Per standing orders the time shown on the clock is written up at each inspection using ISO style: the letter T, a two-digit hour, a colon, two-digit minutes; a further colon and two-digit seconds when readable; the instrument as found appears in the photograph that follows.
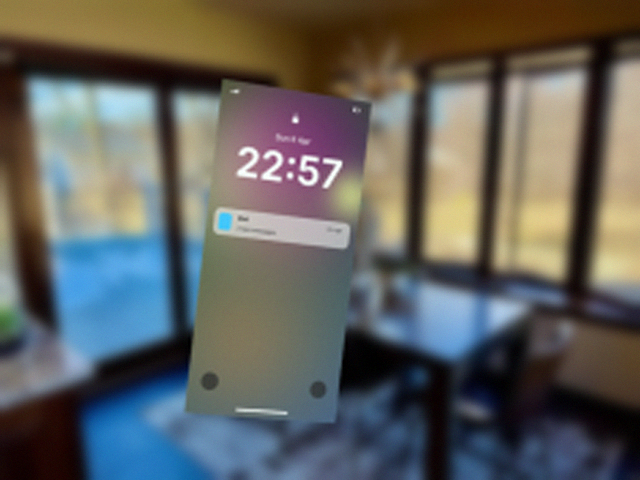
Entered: T22:57
